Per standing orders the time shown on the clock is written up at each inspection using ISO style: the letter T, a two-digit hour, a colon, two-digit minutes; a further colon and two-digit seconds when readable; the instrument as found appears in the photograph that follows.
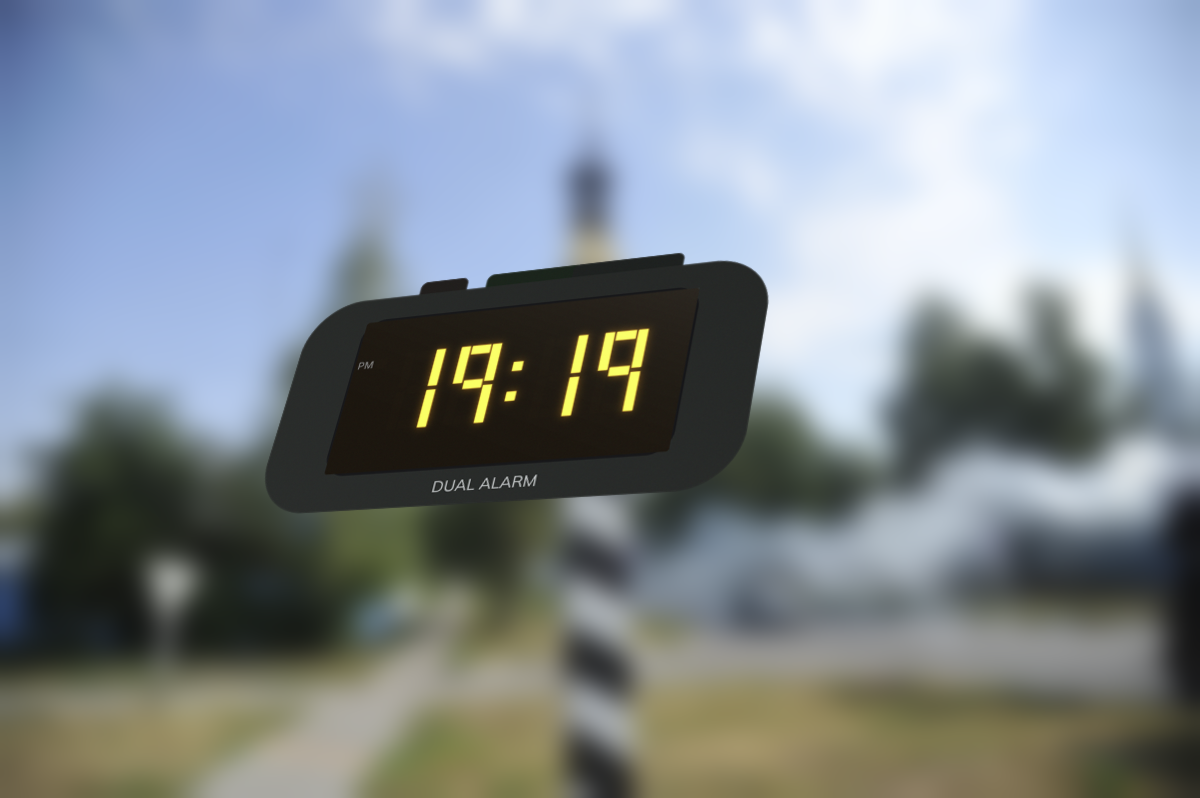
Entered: T19:19
